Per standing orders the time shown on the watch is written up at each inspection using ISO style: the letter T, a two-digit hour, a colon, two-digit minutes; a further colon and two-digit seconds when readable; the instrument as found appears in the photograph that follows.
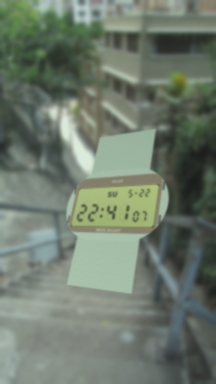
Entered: T22:41
